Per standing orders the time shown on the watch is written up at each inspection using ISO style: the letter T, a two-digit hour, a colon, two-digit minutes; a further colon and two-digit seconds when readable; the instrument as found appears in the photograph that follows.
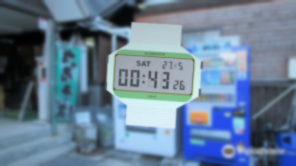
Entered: T00:43
